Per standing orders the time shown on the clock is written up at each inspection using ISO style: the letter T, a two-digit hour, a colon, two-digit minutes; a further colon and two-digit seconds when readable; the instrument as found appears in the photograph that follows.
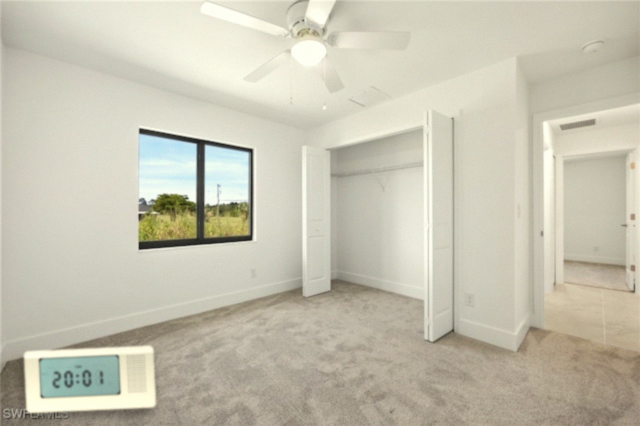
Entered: T20:01
